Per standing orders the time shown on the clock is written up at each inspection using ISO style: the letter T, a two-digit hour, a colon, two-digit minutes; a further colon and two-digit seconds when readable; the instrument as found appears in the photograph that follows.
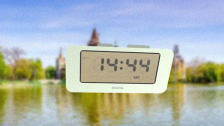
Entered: T14:44
